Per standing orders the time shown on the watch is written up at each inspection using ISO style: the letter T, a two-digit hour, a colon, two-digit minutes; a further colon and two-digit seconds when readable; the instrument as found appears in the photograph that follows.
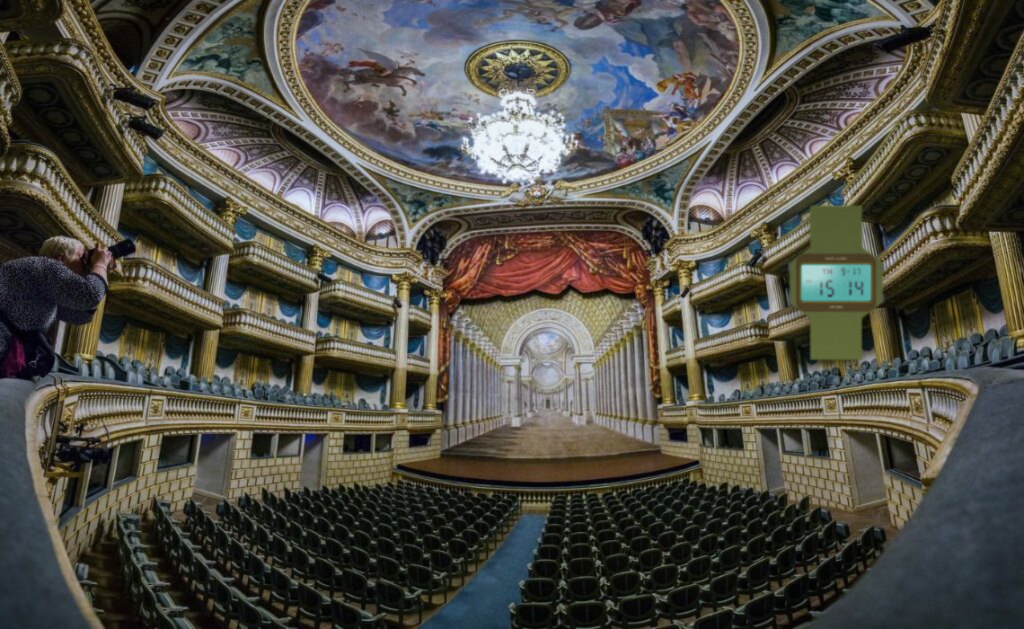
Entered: T15:14
